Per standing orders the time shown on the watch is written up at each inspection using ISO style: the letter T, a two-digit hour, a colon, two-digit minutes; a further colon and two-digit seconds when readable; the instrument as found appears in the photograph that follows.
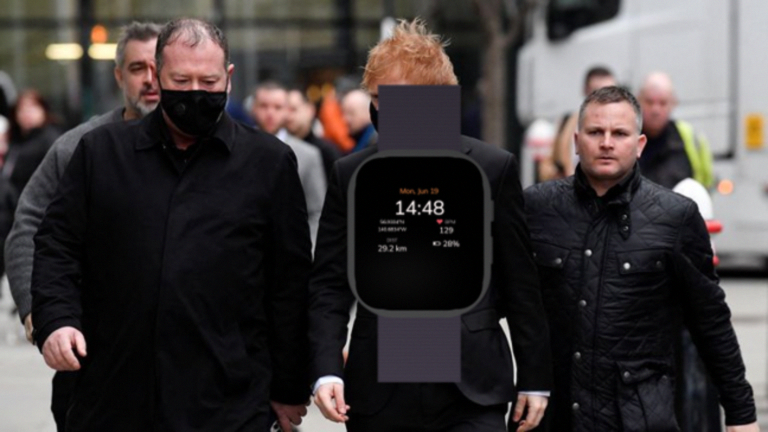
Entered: T14:48
